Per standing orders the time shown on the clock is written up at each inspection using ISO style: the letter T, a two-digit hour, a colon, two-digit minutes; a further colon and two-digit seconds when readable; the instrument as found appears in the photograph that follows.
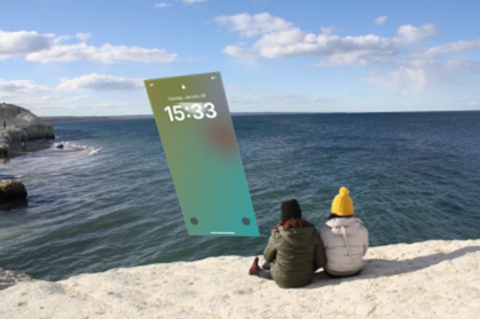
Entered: T15:33
